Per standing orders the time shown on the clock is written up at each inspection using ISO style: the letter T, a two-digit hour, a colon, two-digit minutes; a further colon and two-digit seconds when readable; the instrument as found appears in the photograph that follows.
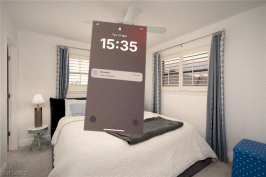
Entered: T15:35
